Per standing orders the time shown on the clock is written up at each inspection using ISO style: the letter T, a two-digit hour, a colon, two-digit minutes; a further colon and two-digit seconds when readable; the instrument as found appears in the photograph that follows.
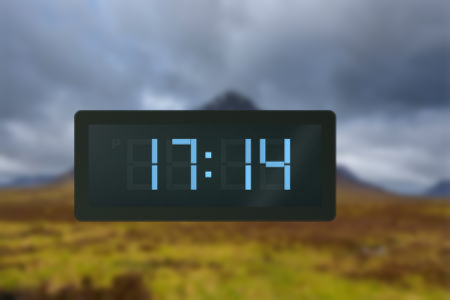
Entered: T17:14
